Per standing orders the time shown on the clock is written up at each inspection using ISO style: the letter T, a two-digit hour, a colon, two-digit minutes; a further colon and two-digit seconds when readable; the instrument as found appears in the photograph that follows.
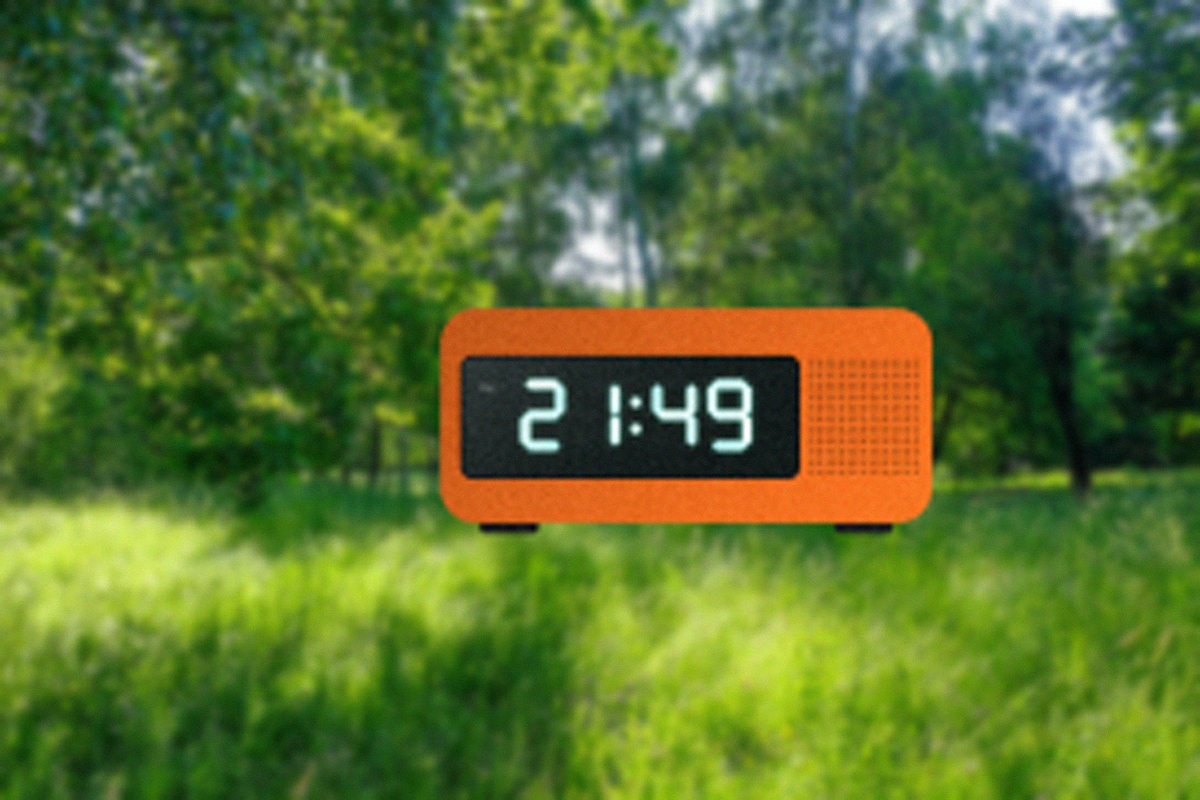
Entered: T21:49
